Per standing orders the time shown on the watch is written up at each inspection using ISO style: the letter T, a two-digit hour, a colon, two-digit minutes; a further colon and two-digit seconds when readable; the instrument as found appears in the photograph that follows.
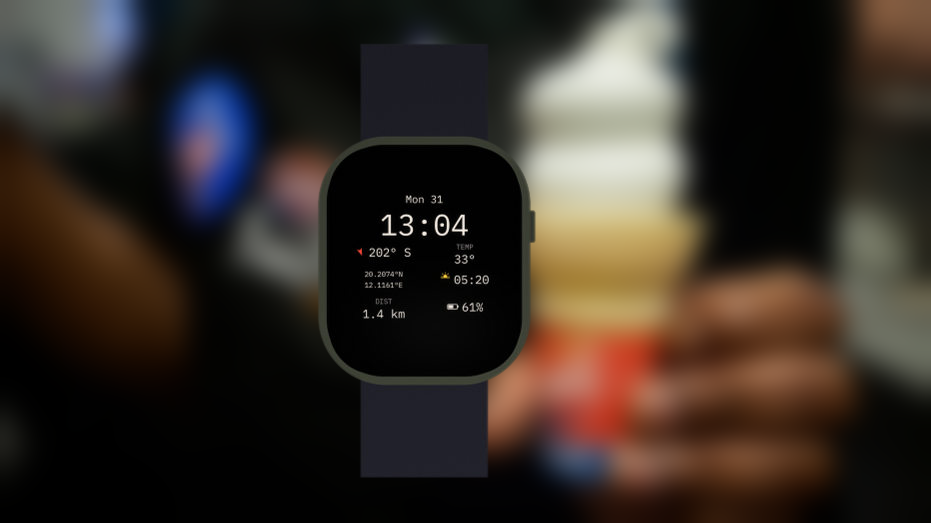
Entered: T13:04
